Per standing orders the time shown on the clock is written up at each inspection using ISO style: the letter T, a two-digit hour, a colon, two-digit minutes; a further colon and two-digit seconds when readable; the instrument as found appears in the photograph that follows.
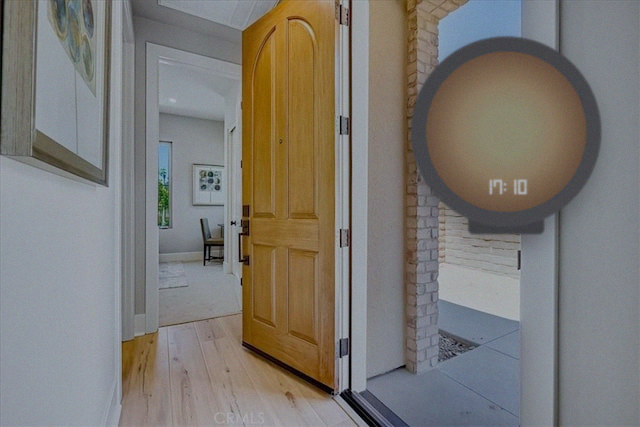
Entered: T17:10
